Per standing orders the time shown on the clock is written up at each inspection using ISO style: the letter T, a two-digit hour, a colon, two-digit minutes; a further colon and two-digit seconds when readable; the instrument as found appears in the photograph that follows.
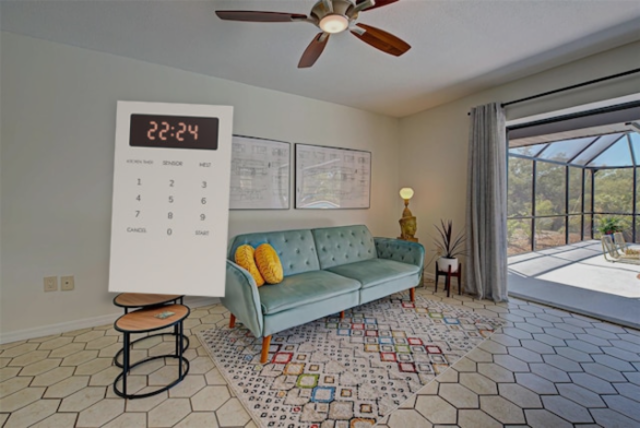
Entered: T22:24
